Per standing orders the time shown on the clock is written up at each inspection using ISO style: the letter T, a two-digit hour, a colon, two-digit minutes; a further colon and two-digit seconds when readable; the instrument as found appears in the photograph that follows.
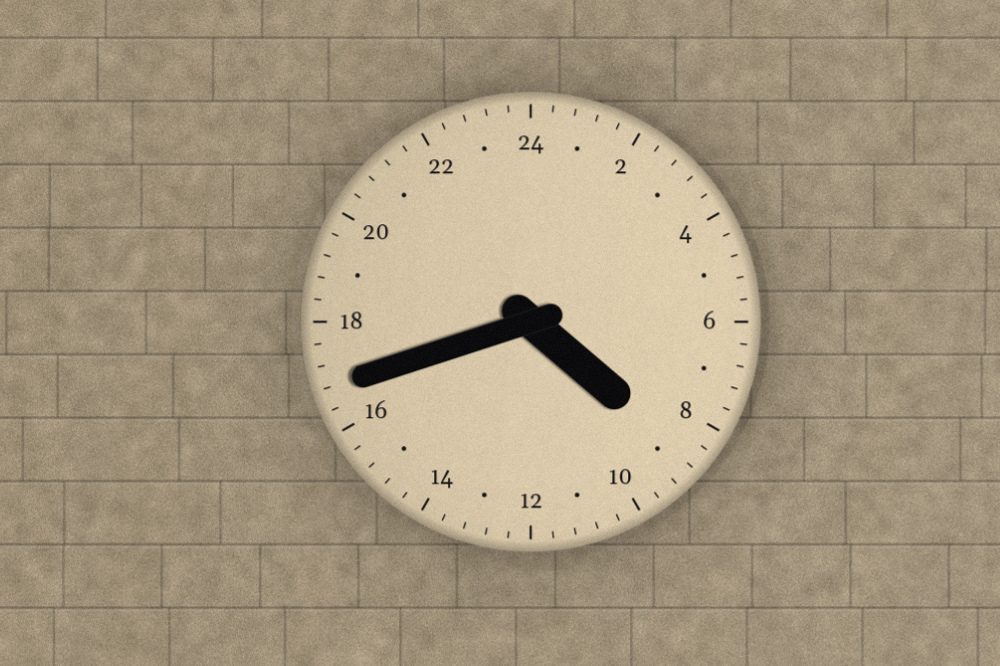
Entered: T08:42
